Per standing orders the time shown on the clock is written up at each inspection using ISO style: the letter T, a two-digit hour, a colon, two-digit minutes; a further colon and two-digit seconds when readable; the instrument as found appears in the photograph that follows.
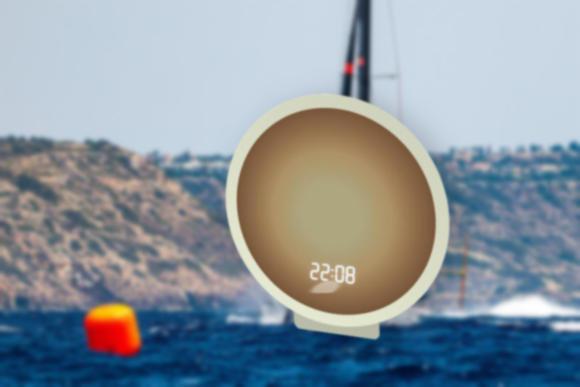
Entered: T22:08
